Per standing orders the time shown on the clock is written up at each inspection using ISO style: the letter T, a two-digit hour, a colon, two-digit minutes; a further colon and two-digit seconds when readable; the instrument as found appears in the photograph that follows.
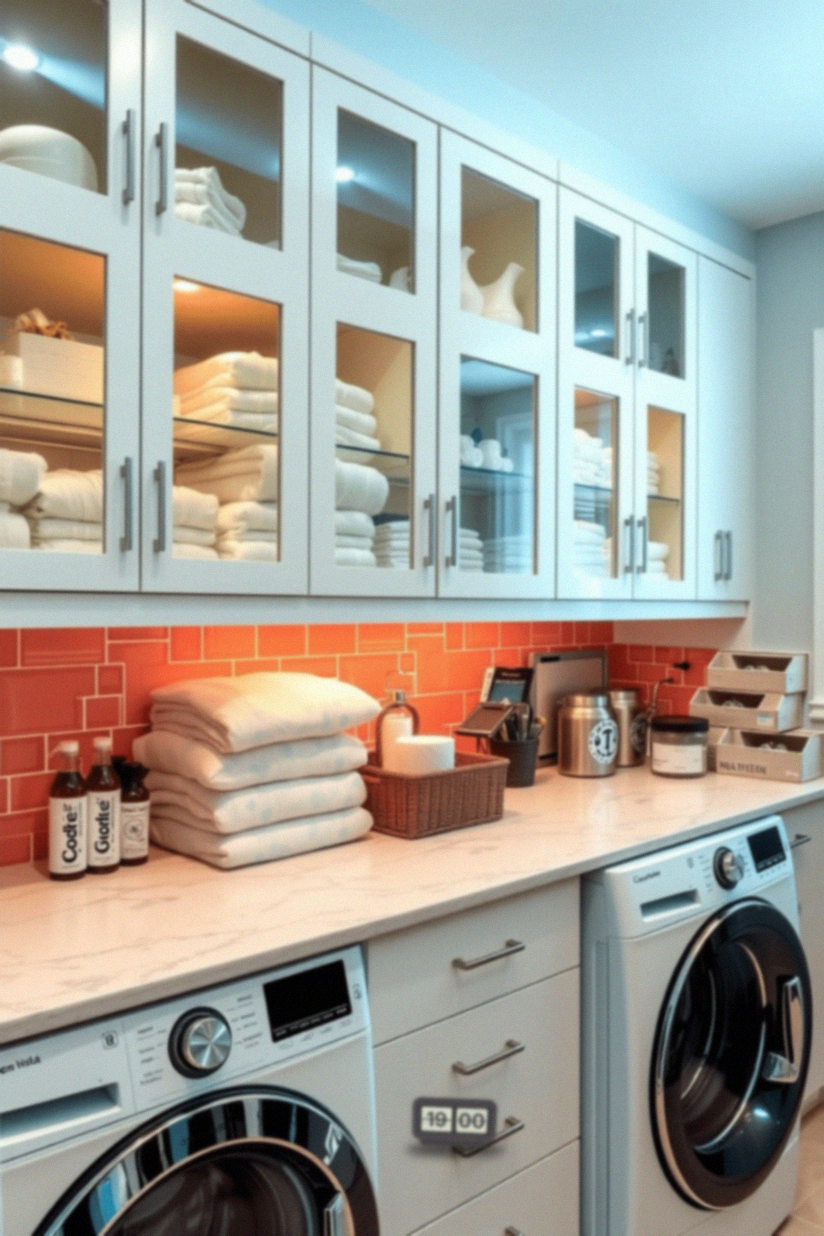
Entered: T19:00
